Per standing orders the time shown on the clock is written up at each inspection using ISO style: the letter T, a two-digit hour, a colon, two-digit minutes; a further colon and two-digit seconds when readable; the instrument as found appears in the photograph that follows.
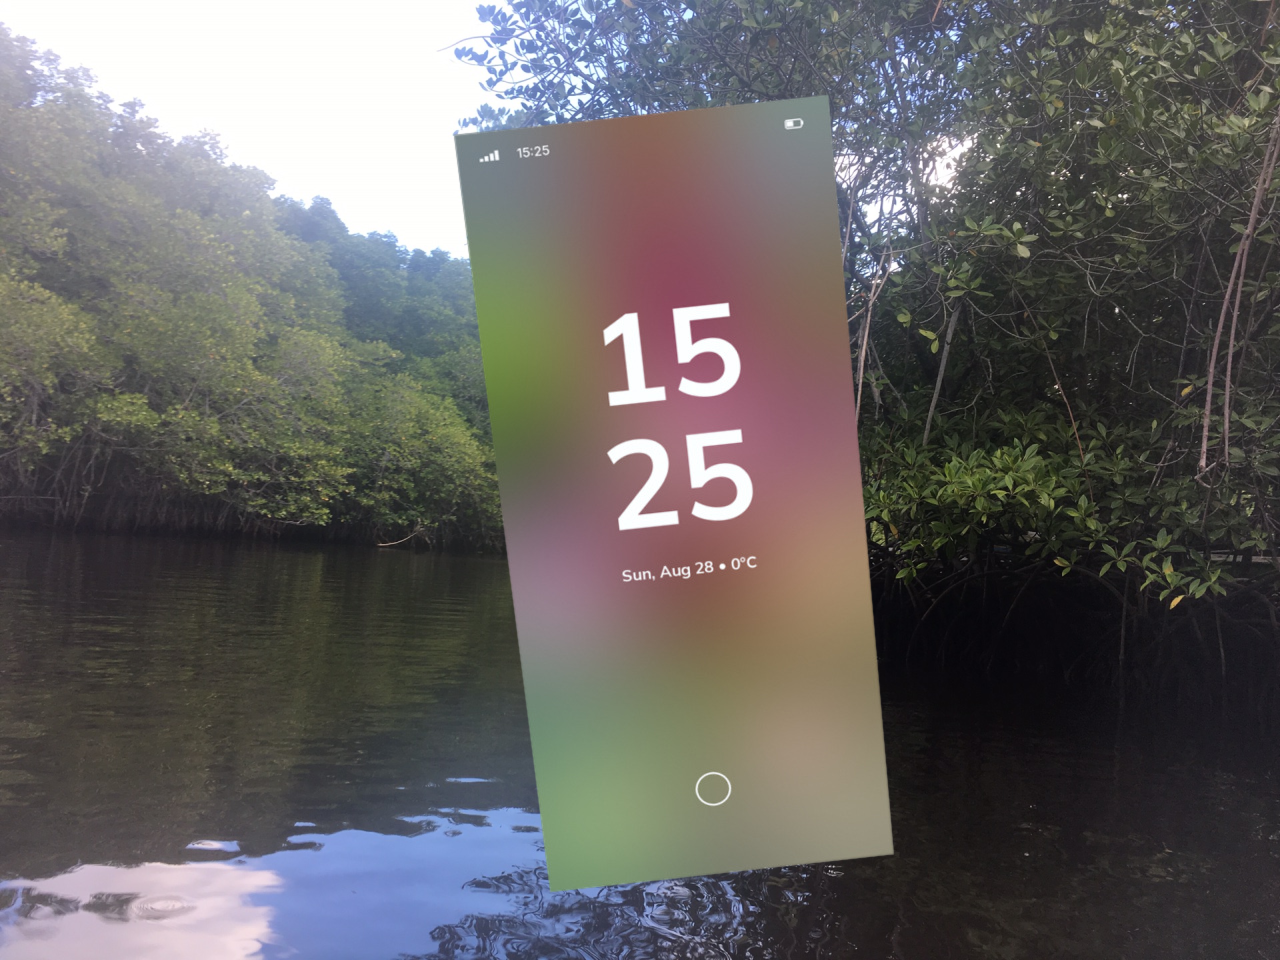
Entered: T15:25
